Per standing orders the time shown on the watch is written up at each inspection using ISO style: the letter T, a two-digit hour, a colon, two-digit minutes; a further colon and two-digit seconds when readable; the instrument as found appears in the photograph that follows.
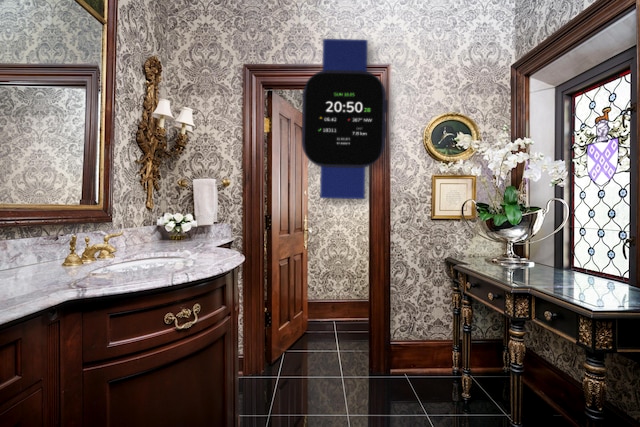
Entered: T20:50
